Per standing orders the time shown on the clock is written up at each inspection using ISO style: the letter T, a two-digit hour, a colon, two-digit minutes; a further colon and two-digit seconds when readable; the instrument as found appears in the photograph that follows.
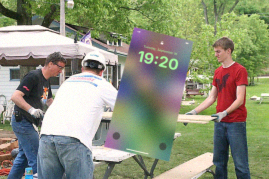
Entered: T19:20
